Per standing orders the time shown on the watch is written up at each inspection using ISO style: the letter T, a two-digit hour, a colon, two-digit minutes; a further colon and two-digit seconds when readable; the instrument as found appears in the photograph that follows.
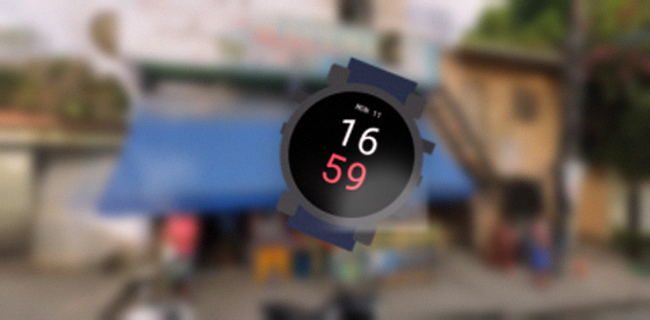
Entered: T16:59
